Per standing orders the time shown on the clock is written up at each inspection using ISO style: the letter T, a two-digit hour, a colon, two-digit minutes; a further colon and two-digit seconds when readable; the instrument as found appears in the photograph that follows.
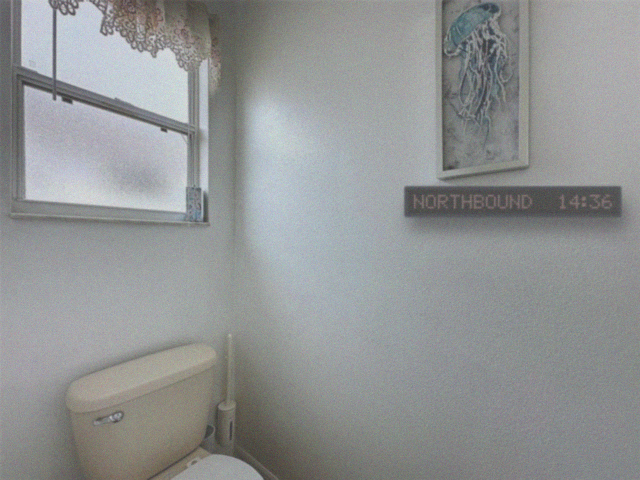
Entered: T14:36
